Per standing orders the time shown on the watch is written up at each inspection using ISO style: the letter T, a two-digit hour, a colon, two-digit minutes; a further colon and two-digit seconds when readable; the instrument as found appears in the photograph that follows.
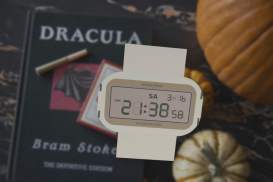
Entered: T21:38:58
